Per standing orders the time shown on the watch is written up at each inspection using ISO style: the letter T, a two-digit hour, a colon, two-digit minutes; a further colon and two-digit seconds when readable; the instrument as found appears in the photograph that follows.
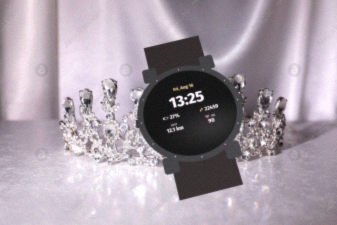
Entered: T13:25
